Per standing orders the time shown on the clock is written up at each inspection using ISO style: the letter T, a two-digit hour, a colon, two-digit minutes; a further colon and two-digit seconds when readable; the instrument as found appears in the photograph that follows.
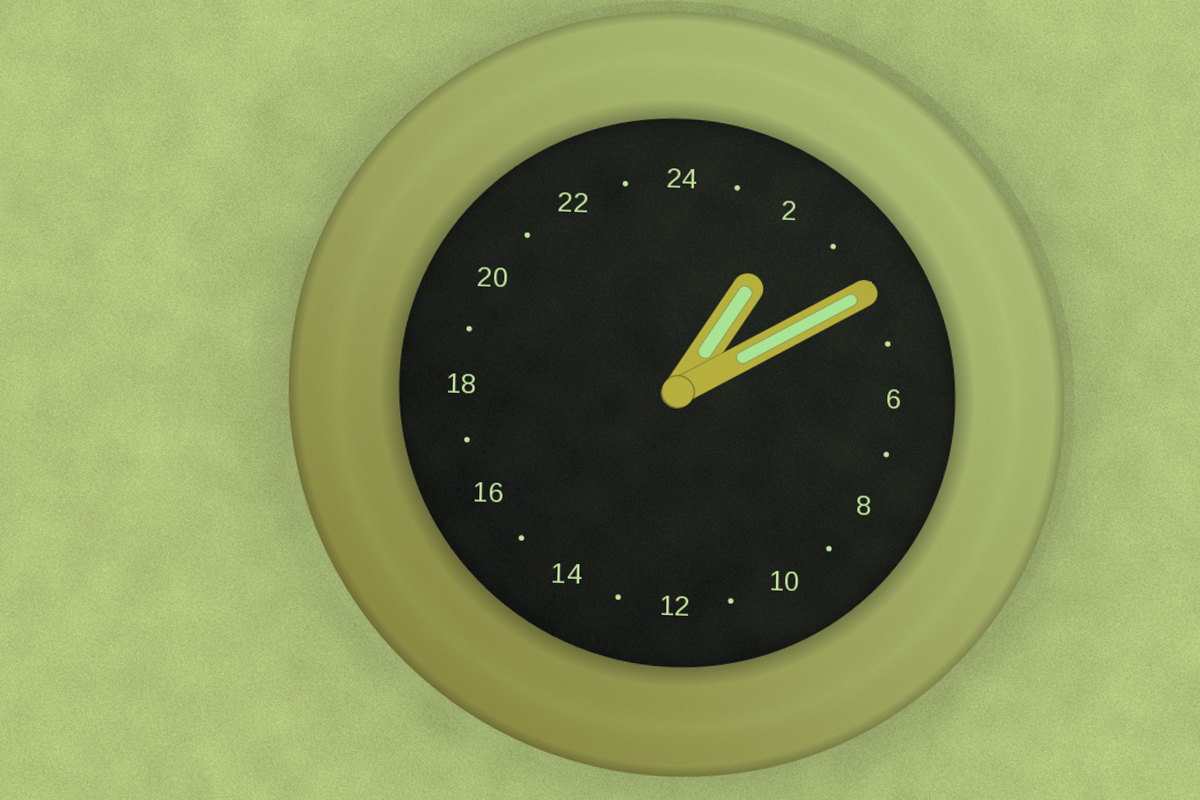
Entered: T02:10
